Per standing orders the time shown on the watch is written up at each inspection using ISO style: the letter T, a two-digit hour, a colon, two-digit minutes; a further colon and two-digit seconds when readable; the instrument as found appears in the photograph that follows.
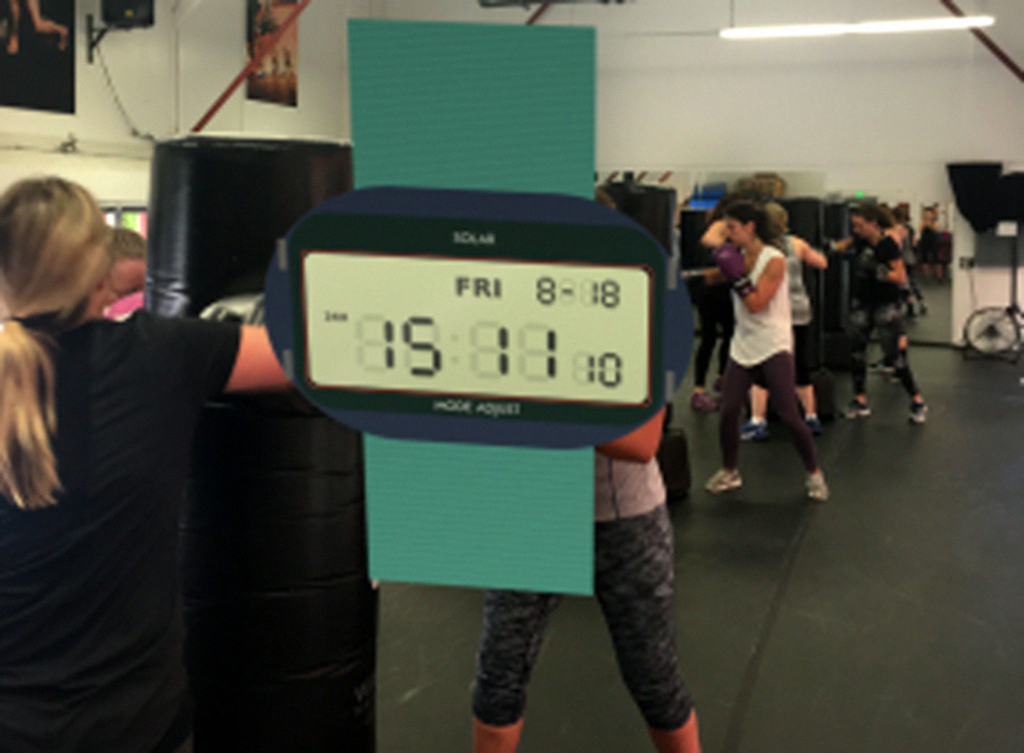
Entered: T15:11:10
